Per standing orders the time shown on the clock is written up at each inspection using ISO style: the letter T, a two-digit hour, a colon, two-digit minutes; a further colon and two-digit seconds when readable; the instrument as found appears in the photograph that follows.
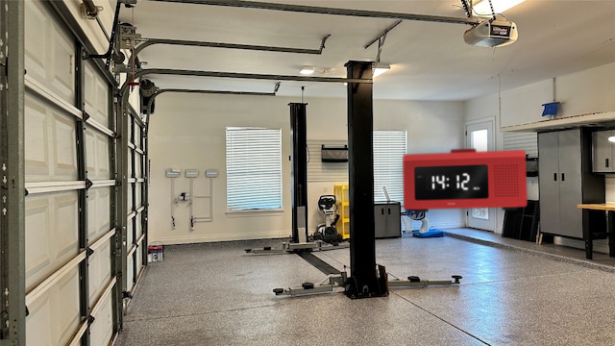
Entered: T14:12
